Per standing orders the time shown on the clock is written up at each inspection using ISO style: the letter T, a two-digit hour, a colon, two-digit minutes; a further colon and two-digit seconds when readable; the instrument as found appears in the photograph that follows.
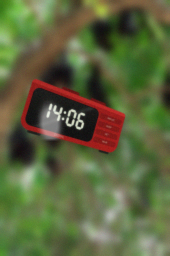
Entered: T14:06
